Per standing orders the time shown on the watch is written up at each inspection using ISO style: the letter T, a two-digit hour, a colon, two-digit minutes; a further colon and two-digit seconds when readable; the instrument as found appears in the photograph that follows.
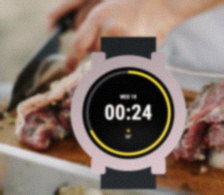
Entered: T00:24
